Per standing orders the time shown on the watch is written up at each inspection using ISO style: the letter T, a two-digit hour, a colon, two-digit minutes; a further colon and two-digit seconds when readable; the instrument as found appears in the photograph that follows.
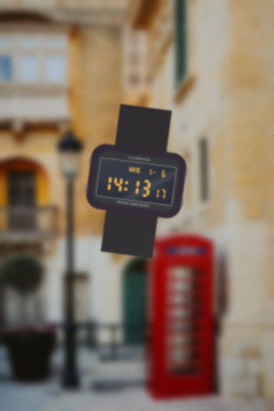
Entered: T14:13:17
